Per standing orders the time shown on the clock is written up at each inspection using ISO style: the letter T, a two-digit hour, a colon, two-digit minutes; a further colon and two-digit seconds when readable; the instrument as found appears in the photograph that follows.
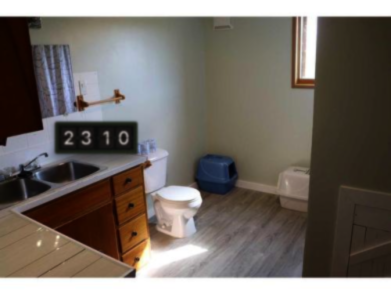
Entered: T23:10
